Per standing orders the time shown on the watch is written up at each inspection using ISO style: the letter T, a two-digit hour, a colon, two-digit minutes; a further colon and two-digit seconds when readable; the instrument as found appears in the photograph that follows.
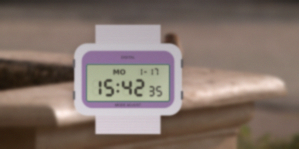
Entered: T15:42:35
